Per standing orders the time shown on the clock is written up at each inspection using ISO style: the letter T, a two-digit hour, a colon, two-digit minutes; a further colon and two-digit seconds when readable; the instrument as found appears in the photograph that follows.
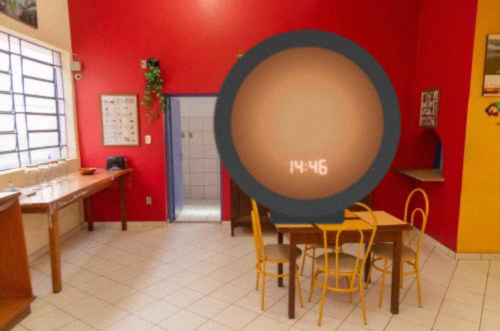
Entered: T14:46
